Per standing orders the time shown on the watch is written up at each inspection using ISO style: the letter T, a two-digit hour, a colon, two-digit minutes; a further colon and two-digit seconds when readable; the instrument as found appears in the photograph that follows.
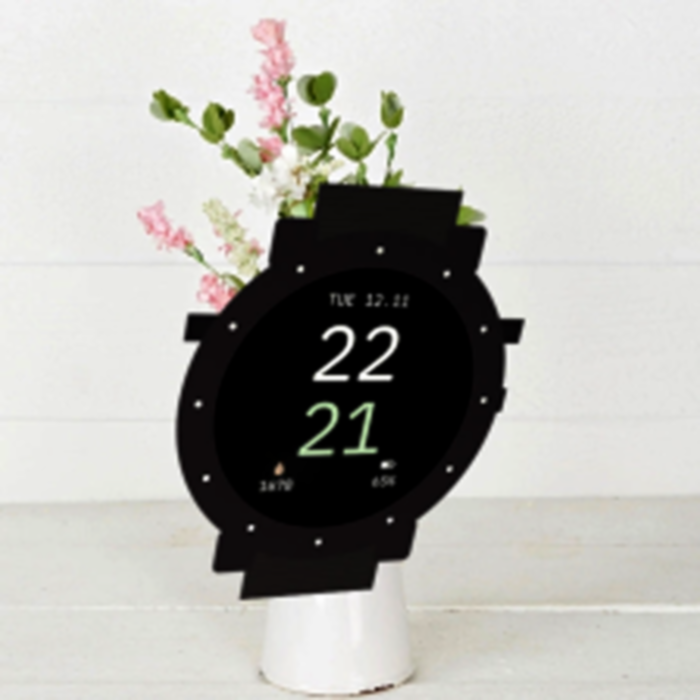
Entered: T22:21
